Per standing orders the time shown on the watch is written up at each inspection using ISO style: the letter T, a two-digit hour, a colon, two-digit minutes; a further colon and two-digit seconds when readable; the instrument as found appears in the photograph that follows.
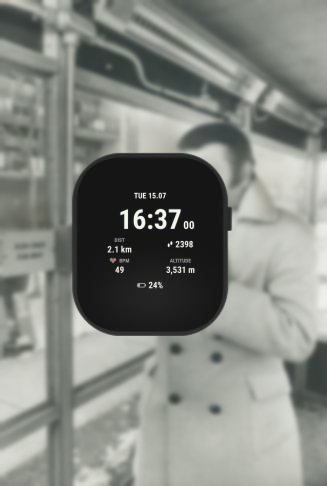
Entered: T16:37:00
